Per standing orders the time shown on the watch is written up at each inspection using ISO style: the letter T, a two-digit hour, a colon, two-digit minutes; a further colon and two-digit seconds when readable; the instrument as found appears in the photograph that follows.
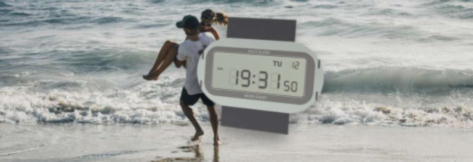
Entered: T19:31:50
